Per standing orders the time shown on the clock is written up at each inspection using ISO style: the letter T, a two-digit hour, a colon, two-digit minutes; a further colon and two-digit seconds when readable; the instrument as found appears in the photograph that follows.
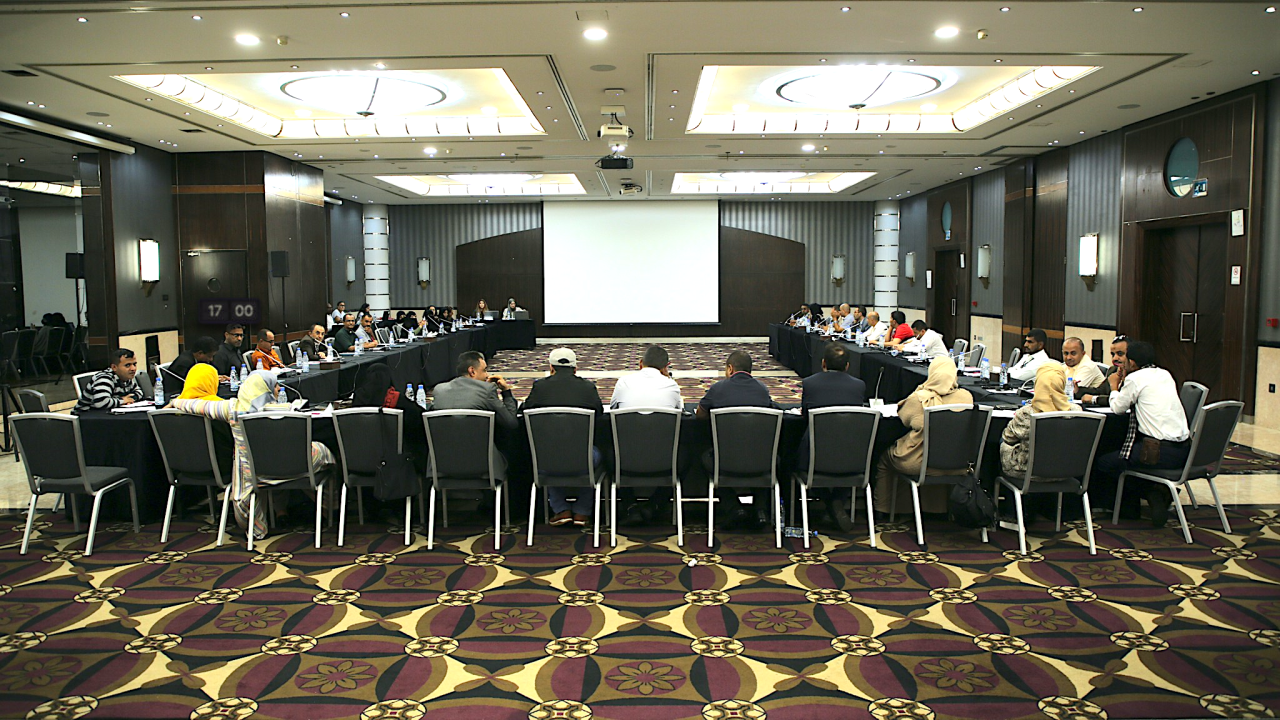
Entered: T17:00
